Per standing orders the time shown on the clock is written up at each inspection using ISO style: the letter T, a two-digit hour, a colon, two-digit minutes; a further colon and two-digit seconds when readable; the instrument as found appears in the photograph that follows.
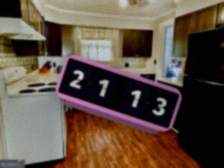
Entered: T21:13
